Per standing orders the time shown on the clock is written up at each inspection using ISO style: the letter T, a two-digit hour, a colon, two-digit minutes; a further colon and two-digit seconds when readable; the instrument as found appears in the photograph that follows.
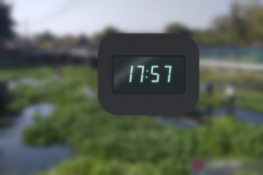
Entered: T17:57
